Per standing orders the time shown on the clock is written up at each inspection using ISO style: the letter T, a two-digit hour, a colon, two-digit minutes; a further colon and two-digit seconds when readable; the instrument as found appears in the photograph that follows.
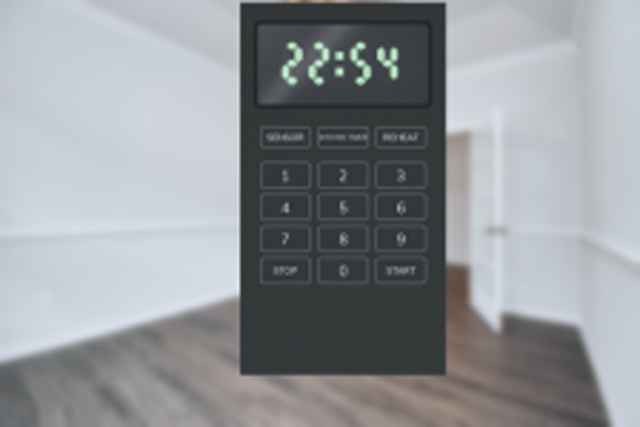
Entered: T22:54
